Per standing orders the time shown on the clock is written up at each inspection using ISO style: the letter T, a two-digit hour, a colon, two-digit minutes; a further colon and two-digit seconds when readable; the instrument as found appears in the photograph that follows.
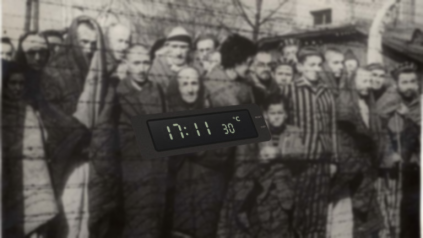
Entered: T17:11
